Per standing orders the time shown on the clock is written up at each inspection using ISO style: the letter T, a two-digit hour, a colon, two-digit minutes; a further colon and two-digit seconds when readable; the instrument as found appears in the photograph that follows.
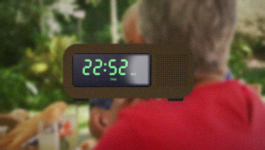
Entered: T22:52
